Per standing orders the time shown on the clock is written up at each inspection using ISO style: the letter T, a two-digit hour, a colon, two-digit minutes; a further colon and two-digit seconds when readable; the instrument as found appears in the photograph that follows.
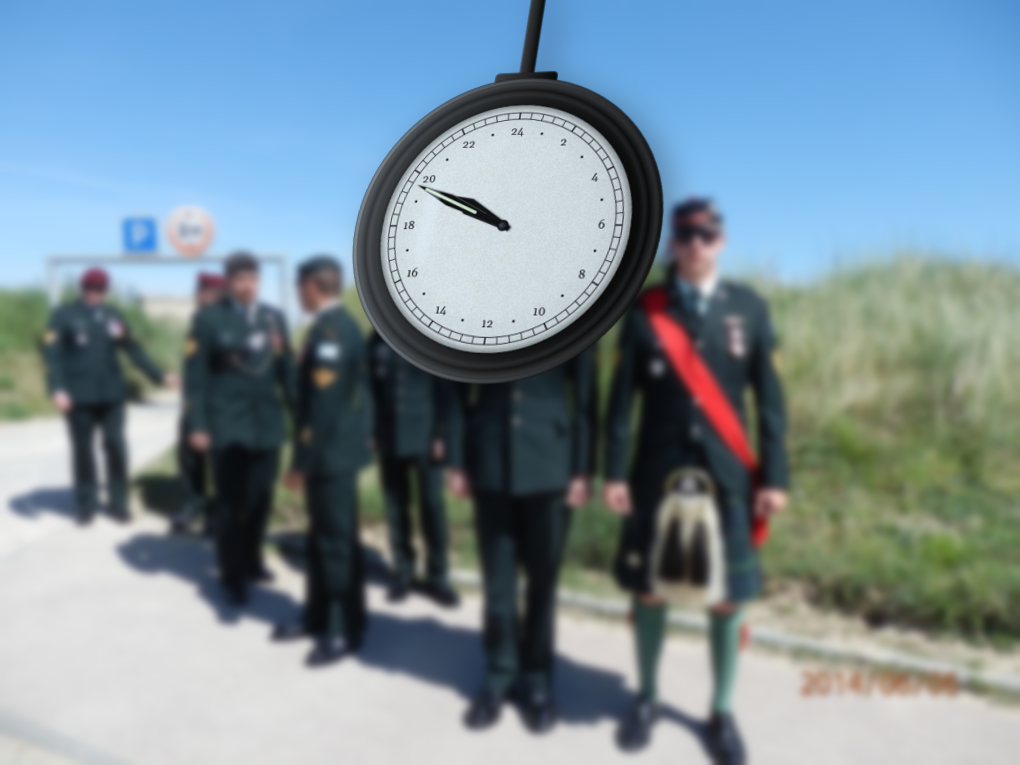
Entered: T19:49
